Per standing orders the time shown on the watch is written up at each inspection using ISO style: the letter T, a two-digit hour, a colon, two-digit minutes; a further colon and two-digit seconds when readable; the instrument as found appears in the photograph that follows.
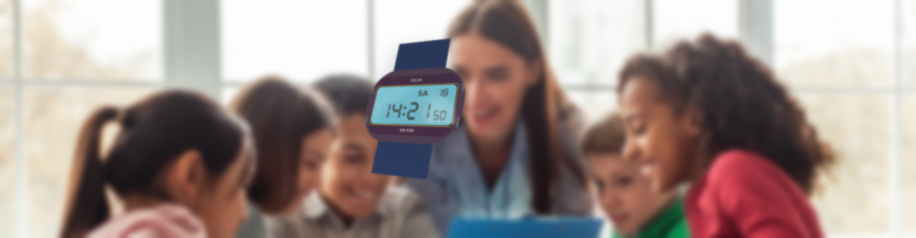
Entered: T14:21
